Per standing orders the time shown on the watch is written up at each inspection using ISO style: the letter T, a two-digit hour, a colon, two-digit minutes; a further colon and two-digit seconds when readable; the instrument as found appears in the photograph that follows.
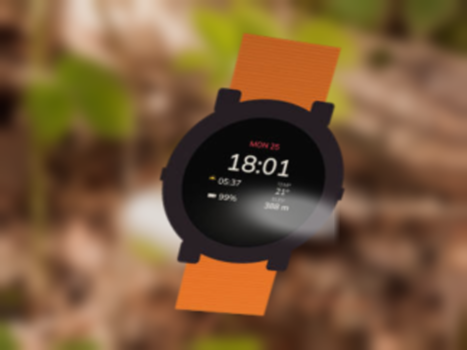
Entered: T18:01
